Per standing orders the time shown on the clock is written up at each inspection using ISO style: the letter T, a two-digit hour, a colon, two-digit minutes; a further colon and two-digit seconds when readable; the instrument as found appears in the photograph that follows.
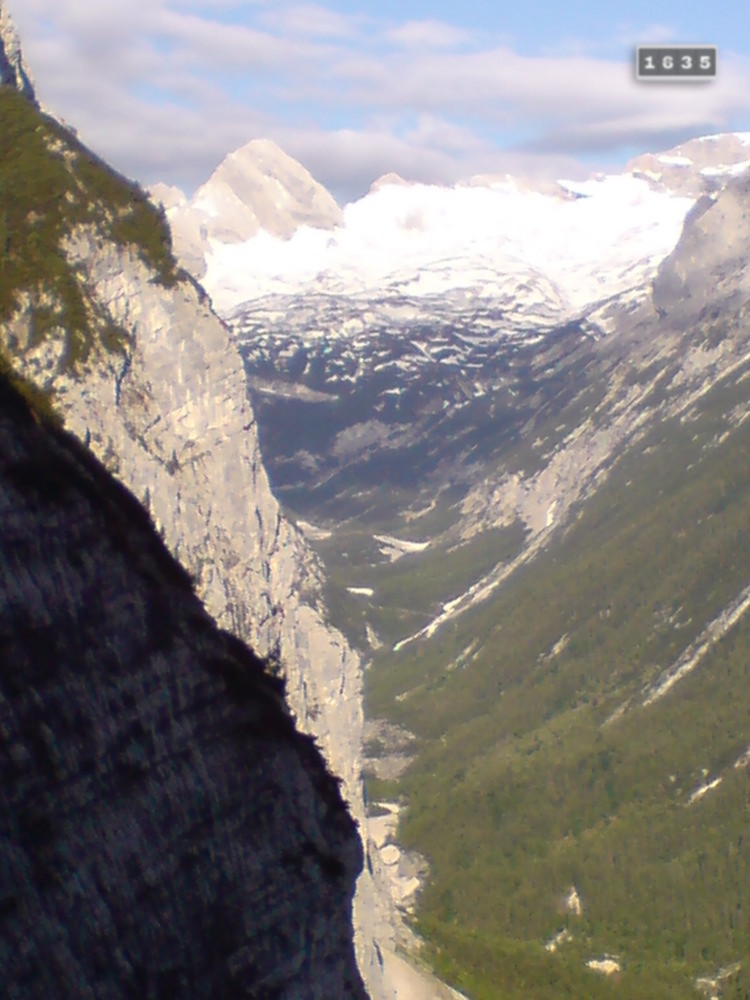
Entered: T16:35
